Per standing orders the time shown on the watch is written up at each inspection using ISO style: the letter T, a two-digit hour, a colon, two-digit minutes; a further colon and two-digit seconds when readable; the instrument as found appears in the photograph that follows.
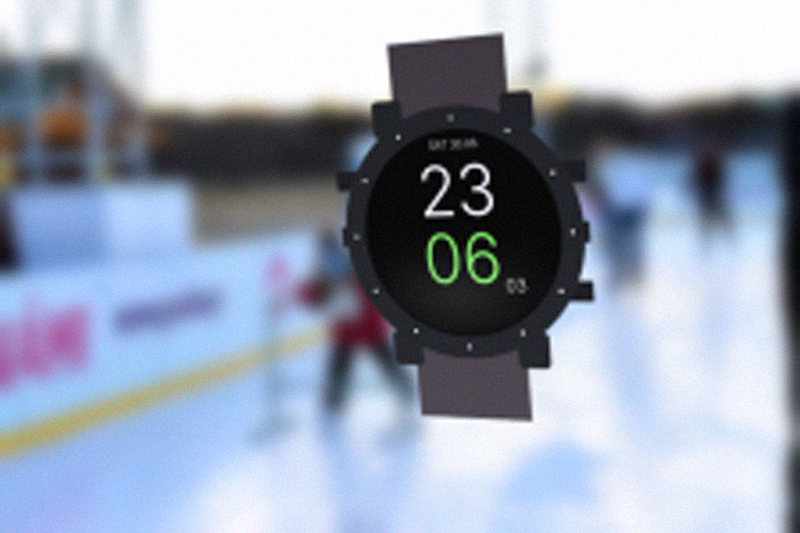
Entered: T23:06
